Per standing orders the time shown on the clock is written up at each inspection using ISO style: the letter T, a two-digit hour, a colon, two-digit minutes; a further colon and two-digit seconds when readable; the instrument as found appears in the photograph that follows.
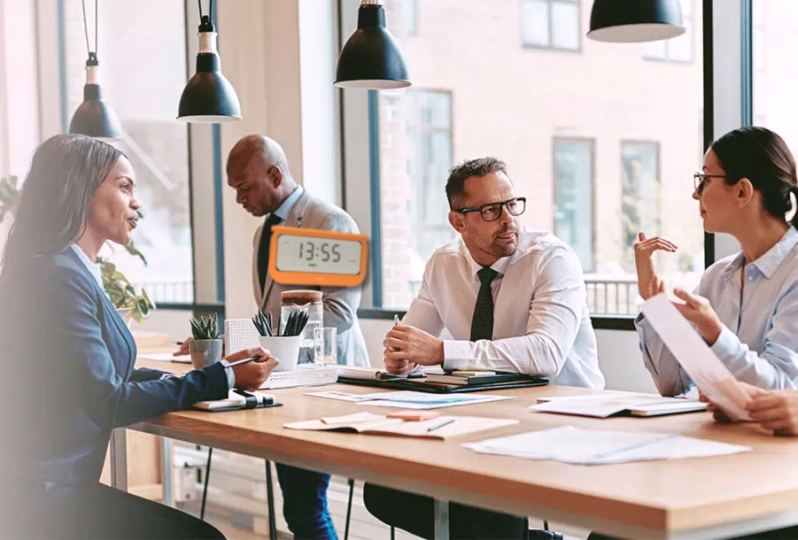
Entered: T13:55
